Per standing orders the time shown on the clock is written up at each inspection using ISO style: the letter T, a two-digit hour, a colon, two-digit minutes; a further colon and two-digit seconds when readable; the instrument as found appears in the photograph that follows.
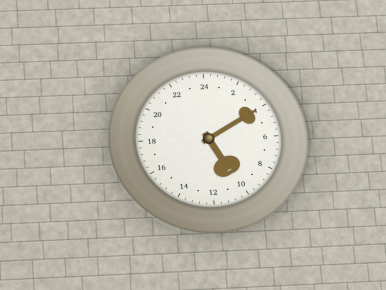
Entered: T10:10
